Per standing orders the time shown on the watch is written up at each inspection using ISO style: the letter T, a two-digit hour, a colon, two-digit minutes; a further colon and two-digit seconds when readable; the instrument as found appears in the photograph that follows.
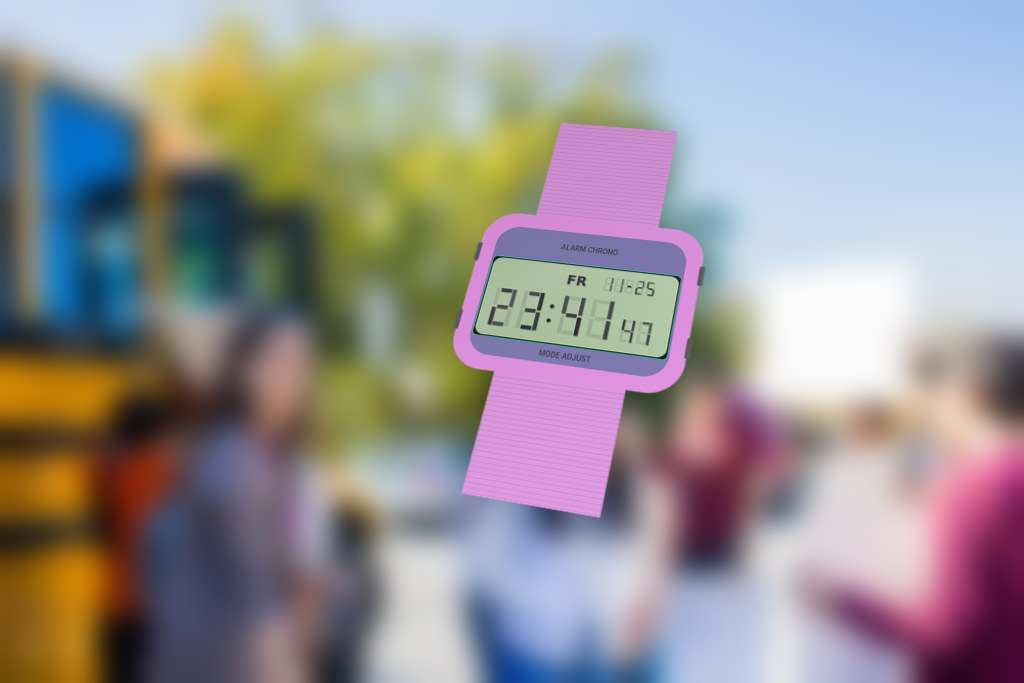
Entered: T23:41:47
